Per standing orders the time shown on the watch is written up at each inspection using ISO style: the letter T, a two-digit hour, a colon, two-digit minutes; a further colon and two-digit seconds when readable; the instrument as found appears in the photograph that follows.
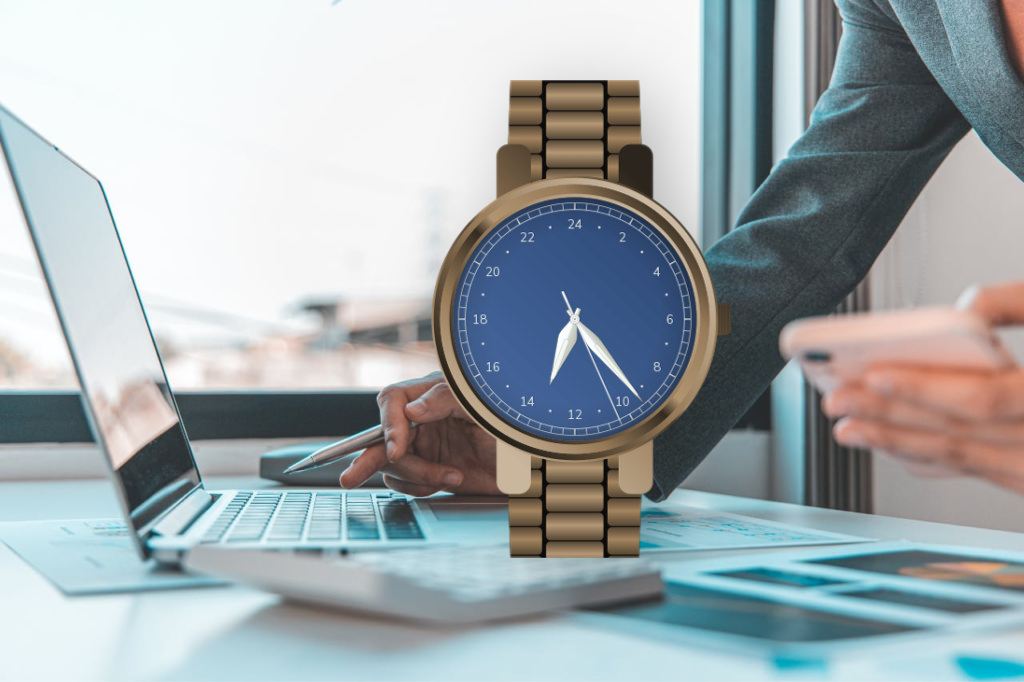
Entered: T13:23:26
